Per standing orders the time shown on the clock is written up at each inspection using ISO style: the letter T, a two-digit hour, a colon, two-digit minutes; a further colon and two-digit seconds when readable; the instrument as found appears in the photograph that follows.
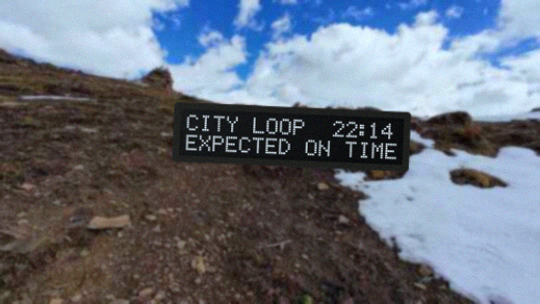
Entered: T22:14
